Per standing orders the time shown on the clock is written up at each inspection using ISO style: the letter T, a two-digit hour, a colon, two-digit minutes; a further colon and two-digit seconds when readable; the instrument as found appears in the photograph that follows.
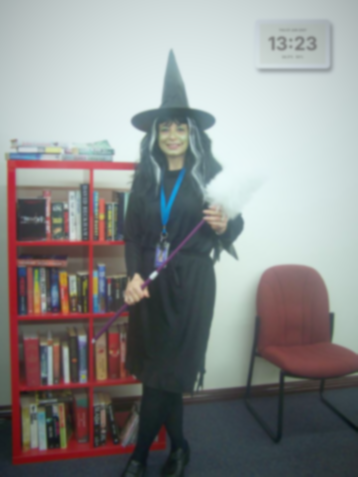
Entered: T13:23
